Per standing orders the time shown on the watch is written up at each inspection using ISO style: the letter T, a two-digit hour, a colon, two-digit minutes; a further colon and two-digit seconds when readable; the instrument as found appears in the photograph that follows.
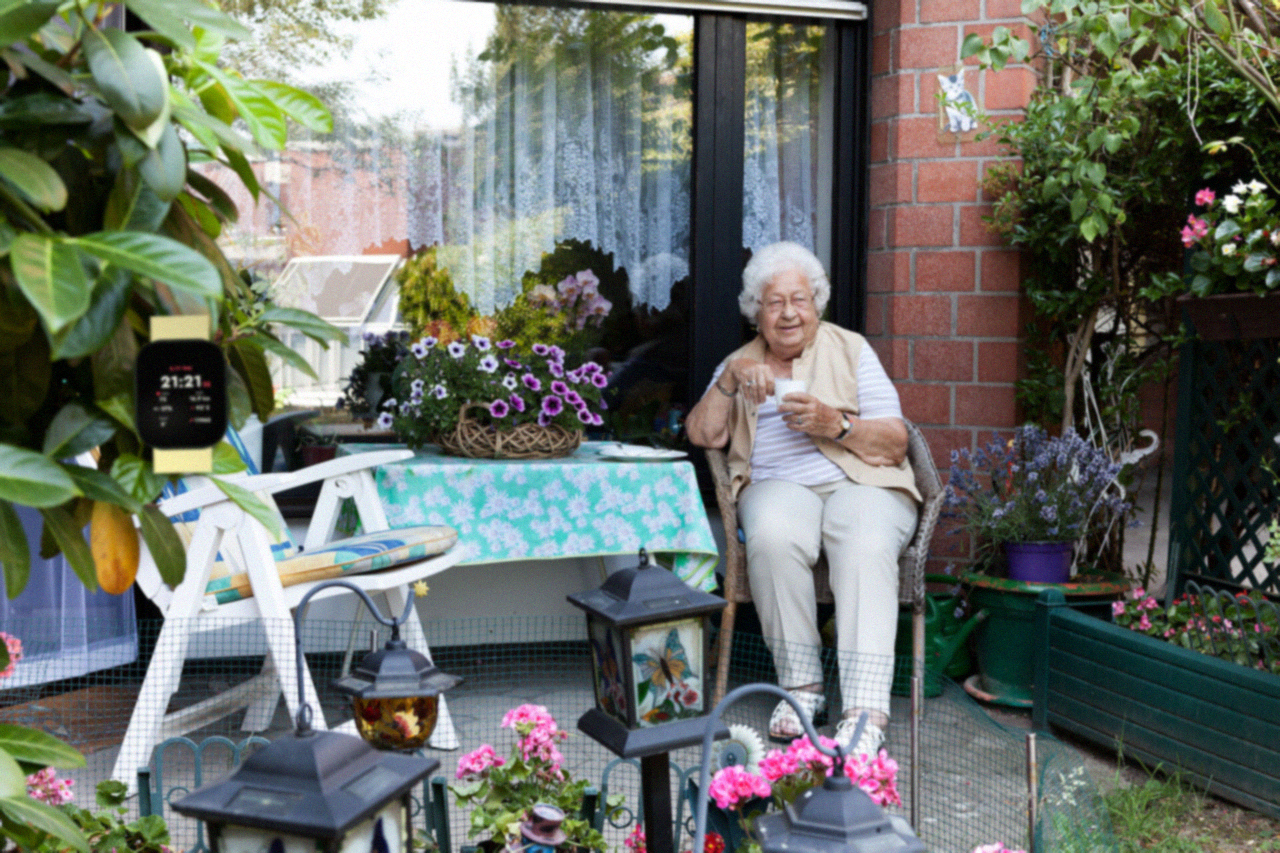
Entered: T21:21
